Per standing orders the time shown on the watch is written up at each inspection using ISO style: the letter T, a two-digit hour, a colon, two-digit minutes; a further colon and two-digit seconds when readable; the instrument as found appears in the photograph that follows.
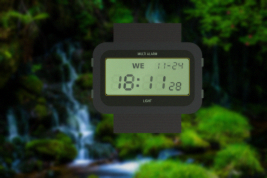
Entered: T18:11:28
